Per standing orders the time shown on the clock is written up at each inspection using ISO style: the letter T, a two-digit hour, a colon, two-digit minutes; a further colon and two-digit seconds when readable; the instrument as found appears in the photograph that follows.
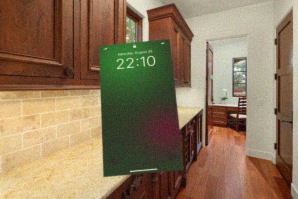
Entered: T22:10
